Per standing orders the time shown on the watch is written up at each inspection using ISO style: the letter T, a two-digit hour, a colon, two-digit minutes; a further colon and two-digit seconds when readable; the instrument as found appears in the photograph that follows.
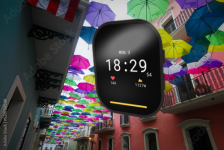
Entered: T18:29
